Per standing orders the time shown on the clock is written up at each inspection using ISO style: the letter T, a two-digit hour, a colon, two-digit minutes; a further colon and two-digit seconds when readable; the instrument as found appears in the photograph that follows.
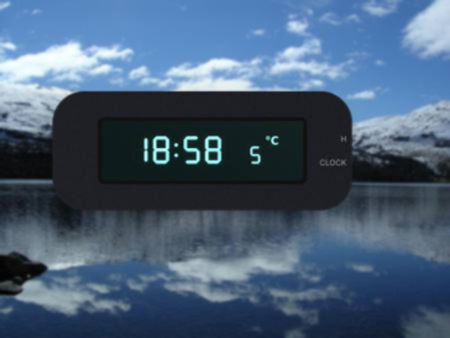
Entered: T18:58
